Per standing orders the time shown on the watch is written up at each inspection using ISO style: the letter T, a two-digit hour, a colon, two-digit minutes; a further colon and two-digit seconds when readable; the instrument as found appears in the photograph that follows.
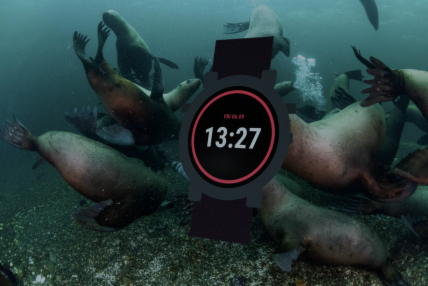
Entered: T13:27
